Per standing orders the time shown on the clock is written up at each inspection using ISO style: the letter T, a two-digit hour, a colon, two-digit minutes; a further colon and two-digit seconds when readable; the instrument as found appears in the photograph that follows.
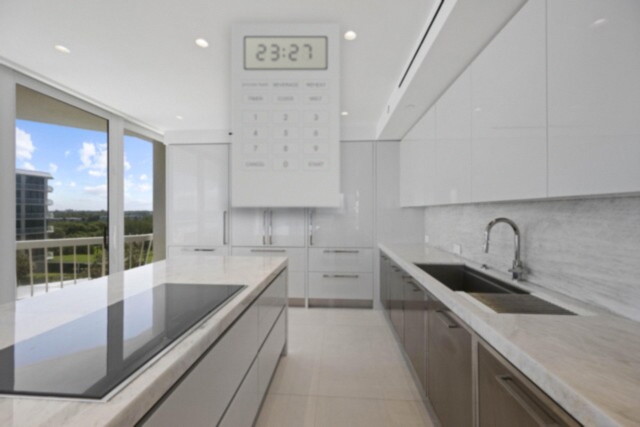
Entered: T23:27
